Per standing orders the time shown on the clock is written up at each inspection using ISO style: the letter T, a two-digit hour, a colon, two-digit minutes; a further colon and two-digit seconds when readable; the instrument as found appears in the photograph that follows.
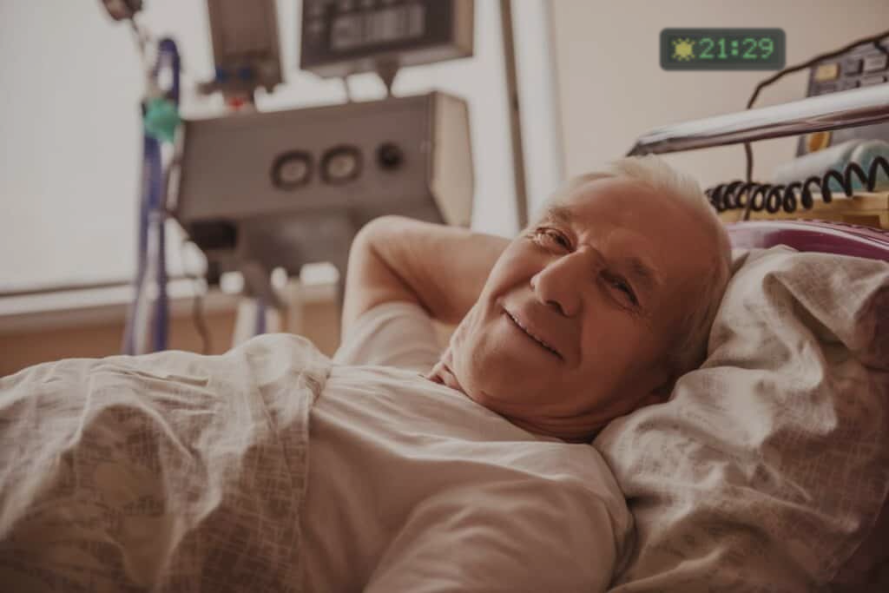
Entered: T21:29
